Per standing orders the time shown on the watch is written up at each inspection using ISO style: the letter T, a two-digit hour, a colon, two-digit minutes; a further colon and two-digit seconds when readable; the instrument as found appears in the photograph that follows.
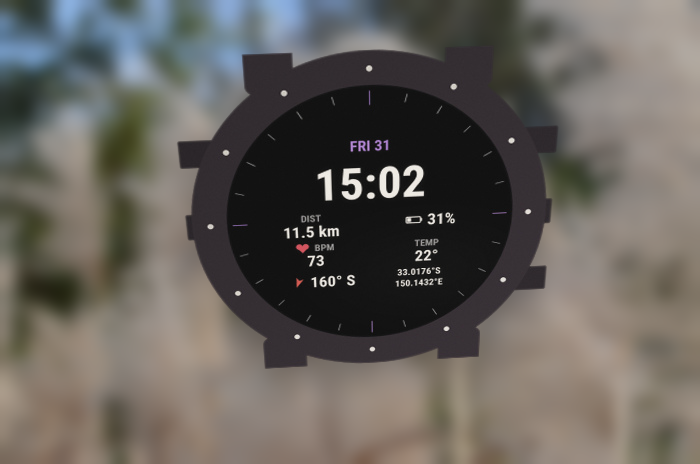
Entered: T15:02
